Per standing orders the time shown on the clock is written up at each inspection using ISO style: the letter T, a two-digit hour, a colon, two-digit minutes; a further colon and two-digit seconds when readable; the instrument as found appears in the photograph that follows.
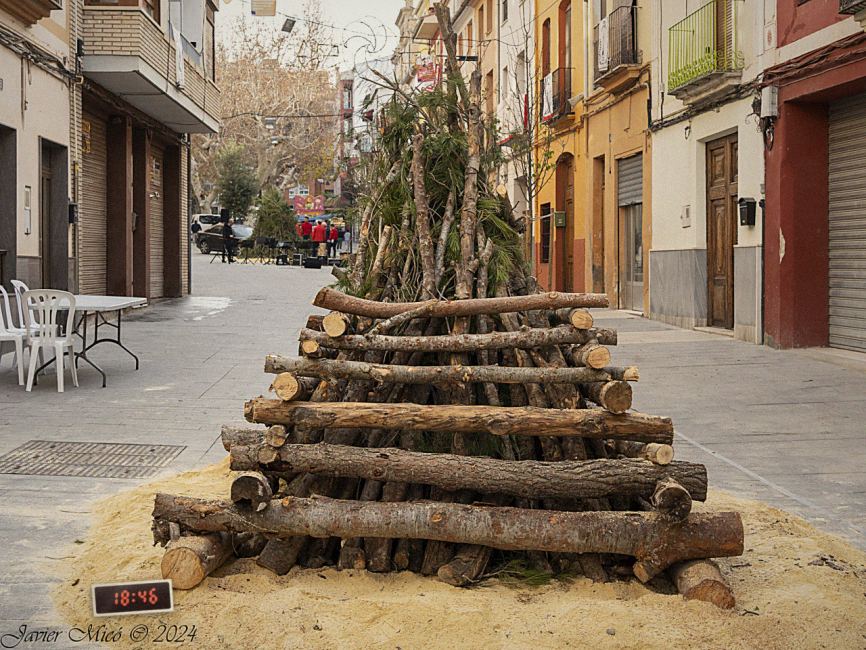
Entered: T18:46
